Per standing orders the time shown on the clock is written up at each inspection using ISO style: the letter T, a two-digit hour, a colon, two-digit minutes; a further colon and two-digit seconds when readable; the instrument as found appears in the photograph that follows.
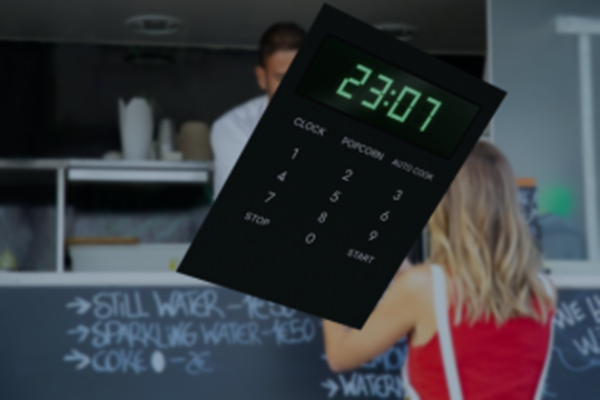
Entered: T23:07
